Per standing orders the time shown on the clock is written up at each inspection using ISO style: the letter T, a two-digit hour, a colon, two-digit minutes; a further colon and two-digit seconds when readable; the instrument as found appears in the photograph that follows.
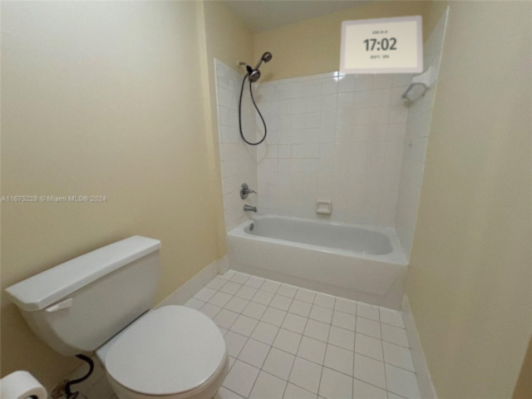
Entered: T17:02
